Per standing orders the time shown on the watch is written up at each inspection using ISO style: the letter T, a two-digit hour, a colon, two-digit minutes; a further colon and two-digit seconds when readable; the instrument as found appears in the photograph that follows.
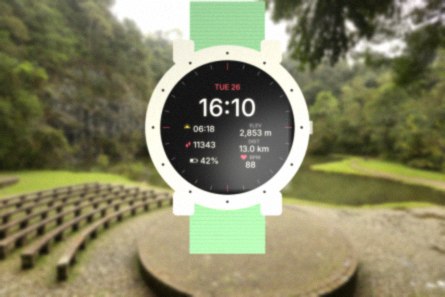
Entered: T16:10
